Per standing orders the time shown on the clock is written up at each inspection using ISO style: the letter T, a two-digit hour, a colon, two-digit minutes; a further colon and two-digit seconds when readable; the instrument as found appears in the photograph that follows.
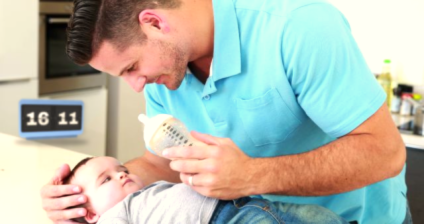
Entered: T16:11
